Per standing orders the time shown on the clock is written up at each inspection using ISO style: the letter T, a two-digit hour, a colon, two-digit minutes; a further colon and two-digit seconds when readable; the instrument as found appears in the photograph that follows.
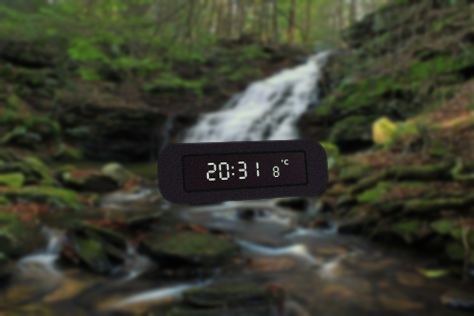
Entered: T20:31
